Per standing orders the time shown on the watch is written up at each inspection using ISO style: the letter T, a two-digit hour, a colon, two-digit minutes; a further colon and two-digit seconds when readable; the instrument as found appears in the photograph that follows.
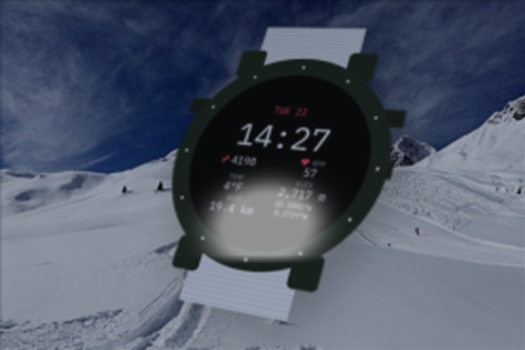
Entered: T14:27
